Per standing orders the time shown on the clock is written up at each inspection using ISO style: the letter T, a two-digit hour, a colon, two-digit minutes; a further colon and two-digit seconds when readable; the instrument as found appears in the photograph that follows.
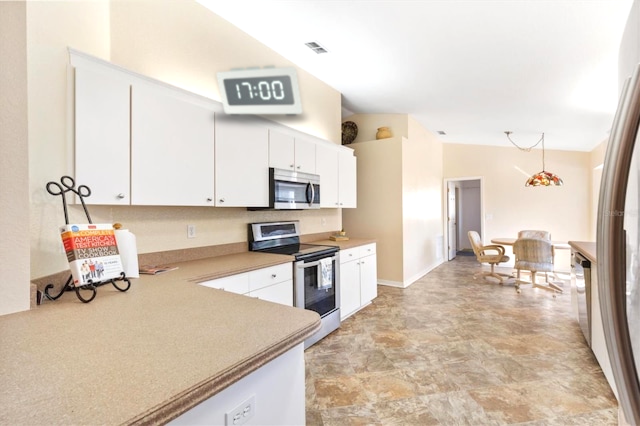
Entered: T17:00
